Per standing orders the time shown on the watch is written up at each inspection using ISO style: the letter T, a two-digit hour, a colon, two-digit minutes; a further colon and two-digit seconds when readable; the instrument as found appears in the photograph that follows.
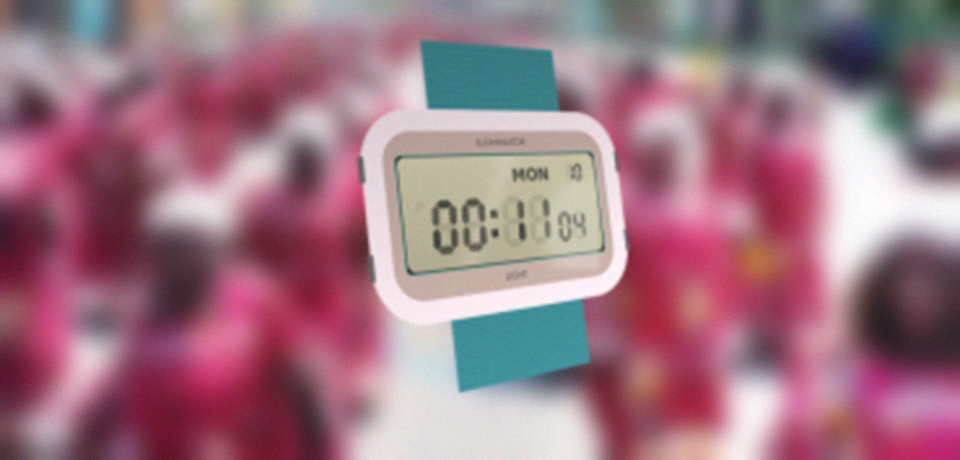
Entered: T00:11:04
